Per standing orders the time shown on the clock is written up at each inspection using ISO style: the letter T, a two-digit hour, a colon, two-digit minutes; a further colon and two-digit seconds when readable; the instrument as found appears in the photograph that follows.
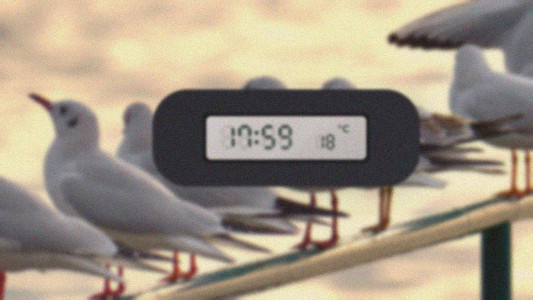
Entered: T17:59
